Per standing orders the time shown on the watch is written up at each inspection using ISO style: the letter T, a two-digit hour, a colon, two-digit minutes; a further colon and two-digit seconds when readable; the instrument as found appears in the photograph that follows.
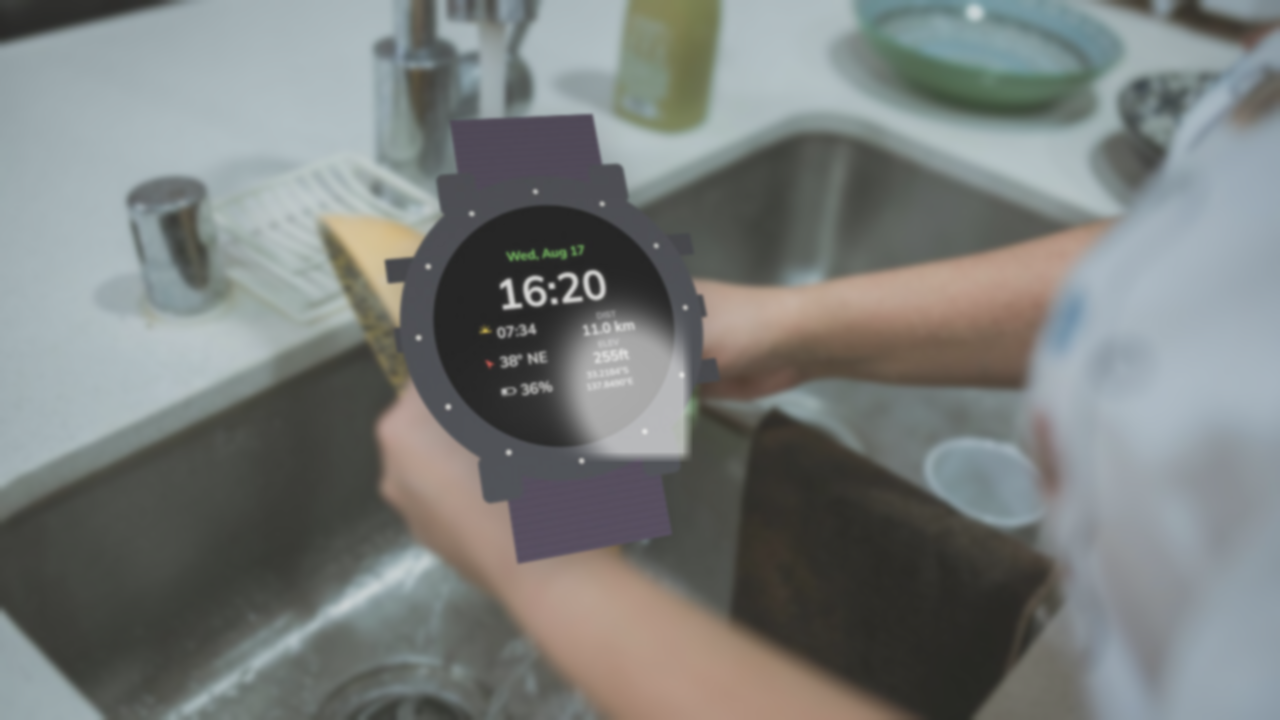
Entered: T16:20
